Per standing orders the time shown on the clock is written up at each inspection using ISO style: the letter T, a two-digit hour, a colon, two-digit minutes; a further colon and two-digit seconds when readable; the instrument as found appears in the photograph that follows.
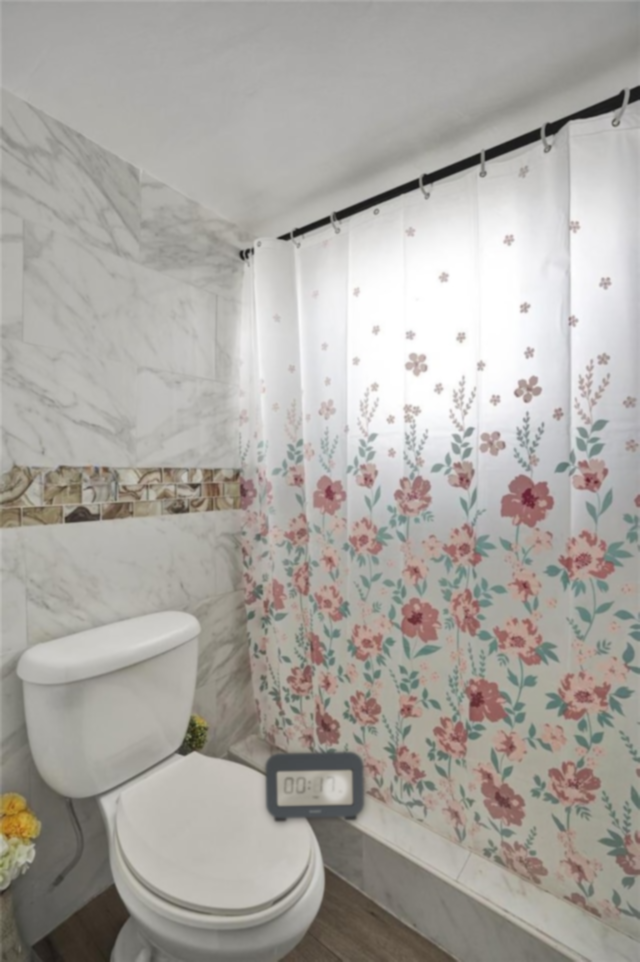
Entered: T00:17
